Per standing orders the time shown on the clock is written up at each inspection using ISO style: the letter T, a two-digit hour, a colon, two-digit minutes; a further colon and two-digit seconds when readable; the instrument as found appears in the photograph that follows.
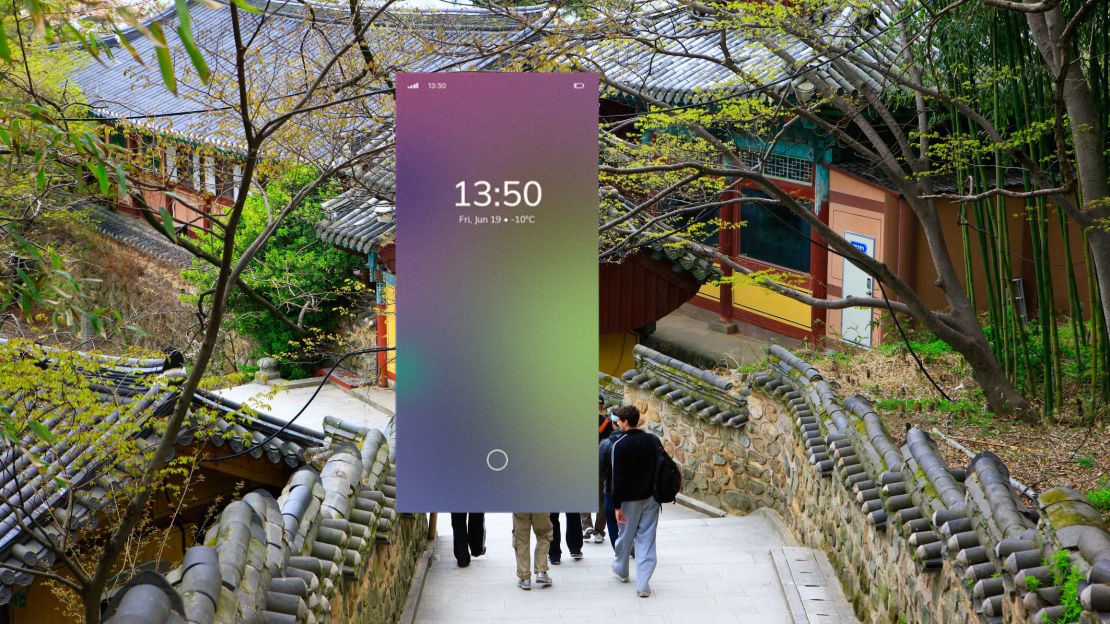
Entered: T13:50
